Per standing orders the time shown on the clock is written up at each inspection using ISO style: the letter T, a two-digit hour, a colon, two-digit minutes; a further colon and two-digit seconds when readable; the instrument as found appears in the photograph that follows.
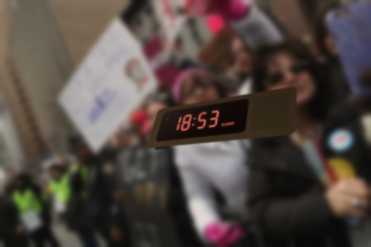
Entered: T18:53
